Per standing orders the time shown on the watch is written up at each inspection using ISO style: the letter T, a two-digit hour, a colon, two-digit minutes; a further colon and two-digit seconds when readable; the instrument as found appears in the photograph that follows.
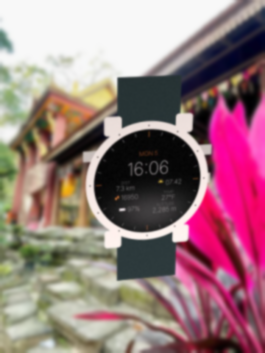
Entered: T16:06
